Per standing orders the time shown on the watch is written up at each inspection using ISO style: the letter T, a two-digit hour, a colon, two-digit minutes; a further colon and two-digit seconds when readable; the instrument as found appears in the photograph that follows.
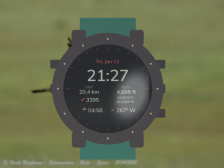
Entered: T21:27
